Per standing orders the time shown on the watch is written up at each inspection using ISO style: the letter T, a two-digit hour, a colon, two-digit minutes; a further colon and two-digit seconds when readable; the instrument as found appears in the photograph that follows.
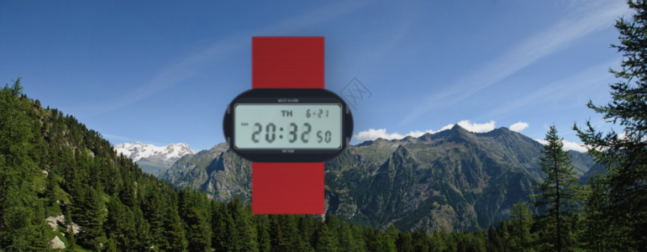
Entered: T20:32:50
